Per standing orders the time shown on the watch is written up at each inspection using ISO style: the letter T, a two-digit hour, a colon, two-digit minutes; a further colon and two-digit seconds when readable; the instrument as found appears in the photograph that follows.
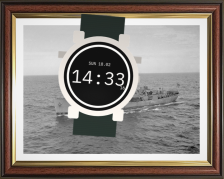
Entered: T14:33
